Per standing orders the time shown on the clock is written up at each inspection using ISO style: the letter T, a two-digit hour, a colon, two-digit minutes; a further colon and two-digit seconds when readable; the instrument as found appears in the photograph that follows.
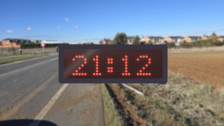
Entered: T21:12
